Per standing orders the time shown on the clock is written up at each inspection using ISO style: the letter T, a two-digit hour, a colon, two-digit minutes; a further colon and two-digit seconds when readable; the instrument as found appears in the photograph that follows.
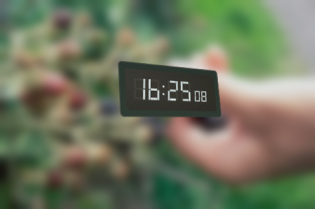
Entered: T16:25:08
